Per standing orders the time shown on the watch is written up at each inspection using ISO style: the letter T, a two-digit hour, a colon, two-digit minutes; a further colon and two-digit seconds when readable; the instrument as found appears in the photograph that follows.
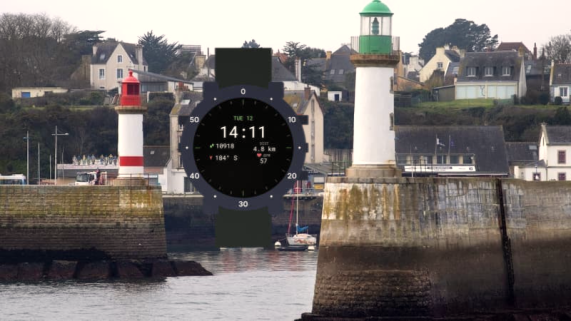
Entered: T14:11
